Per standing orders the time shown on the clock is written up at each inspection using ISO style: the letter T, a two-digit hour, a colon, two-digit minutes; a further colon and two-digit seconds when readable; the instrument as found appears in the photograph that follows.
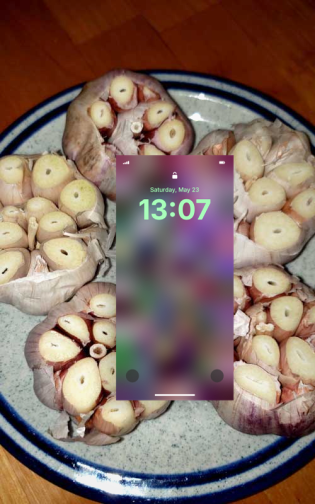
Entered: T13:07
